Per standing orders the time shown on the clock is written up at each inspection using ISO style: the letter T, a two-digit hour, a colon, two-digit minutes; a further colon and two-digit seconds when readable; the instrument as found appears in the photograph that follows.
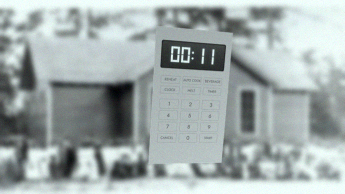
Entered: T00:11
